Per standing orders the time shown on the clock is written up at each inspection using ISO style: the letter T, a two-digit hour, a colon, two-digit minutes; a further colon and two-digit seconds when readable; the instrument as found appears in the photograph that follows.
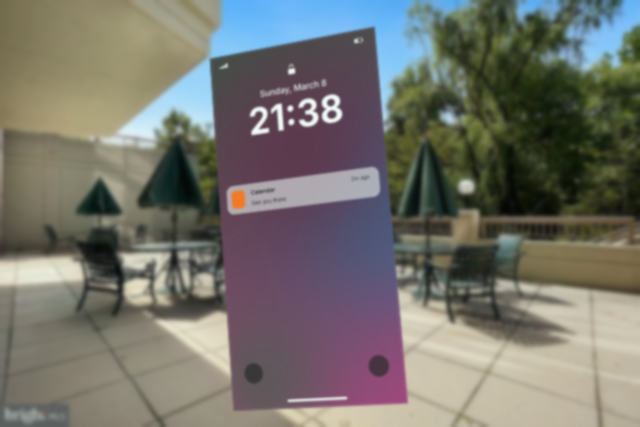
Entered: T21:38
